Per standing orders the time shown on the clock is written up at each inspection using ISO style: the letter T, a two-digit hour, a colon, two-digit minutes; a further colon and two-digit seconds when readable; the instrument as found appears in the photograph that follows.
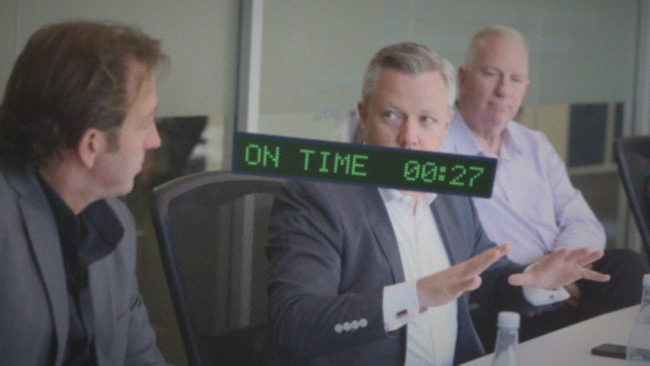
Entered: T00:27
